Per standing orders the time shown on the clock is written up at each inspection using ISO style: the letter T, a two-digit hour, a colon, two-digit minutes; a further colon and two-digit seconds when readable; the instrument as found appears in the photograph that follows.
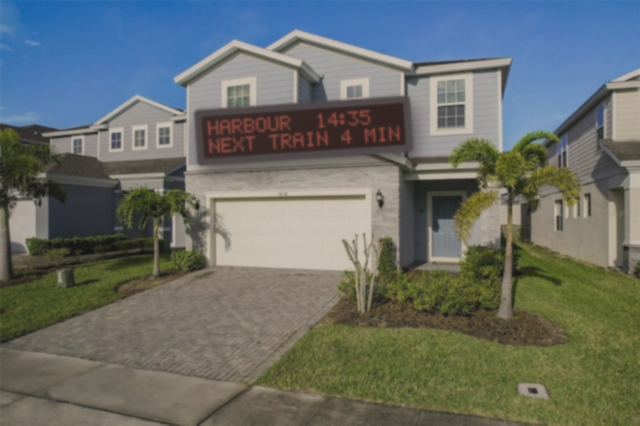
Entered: T14:35
